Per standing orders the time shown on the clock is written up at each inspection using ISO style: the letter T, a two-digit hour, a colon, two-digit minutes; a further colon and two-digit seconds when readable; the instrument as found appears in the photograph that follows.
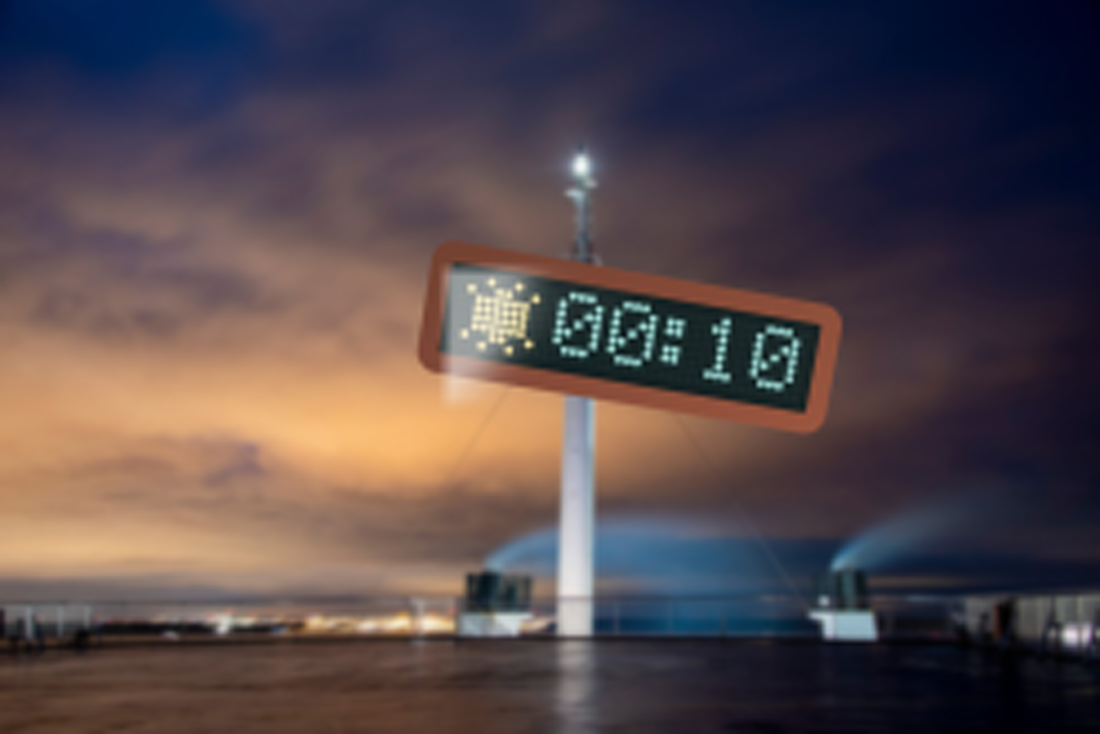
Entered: T00:10
